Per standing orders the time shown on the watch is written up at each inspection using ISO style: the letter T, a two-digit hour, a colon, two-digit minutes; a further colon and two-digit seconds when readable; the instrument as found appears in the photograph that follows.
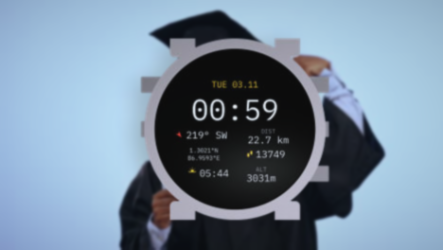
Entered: T00:59
